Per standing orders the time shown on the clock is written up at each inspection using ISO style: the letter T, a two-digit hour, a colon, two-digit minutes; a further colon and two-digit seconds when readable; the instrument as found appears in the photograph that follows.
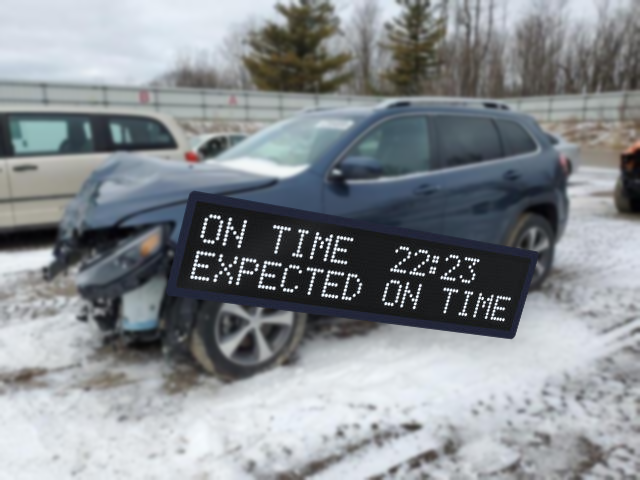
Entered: T22:23
